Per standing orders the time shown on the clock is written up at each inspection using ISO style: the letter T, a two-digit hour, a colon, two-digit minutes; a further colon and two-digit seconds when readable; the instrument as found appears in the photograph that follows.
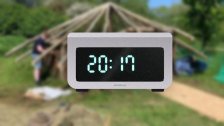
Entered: T20:17
